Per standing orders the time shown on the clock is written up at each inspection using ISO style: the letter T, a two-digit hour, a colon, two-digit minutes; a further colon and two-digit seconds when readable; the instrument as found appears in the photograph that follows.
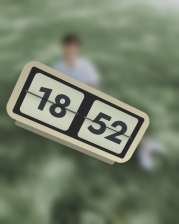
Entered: T18:52
